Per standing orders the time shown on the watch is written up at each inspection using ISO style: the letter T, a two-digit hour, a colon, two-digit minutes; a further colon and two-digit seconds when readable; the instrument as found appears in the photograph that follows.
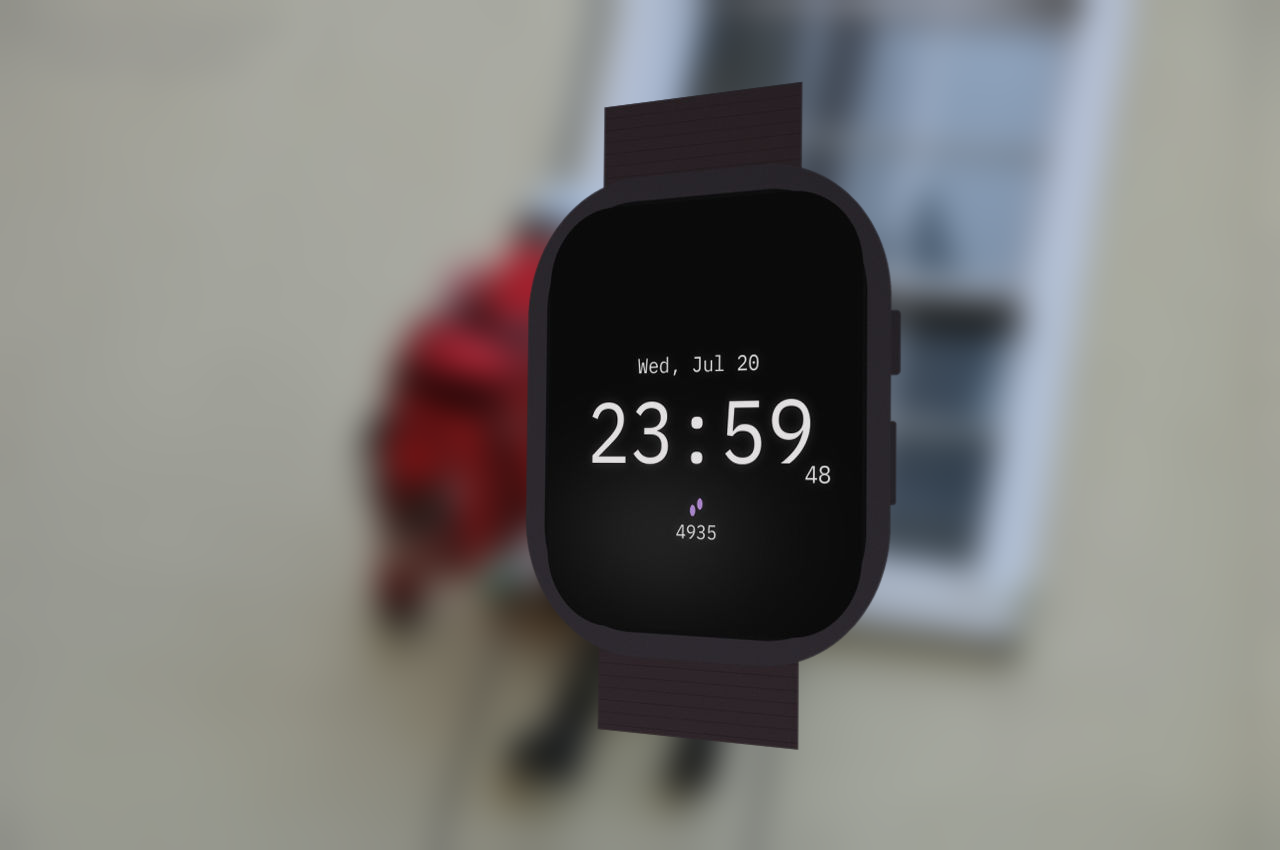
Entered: T23:59:48
